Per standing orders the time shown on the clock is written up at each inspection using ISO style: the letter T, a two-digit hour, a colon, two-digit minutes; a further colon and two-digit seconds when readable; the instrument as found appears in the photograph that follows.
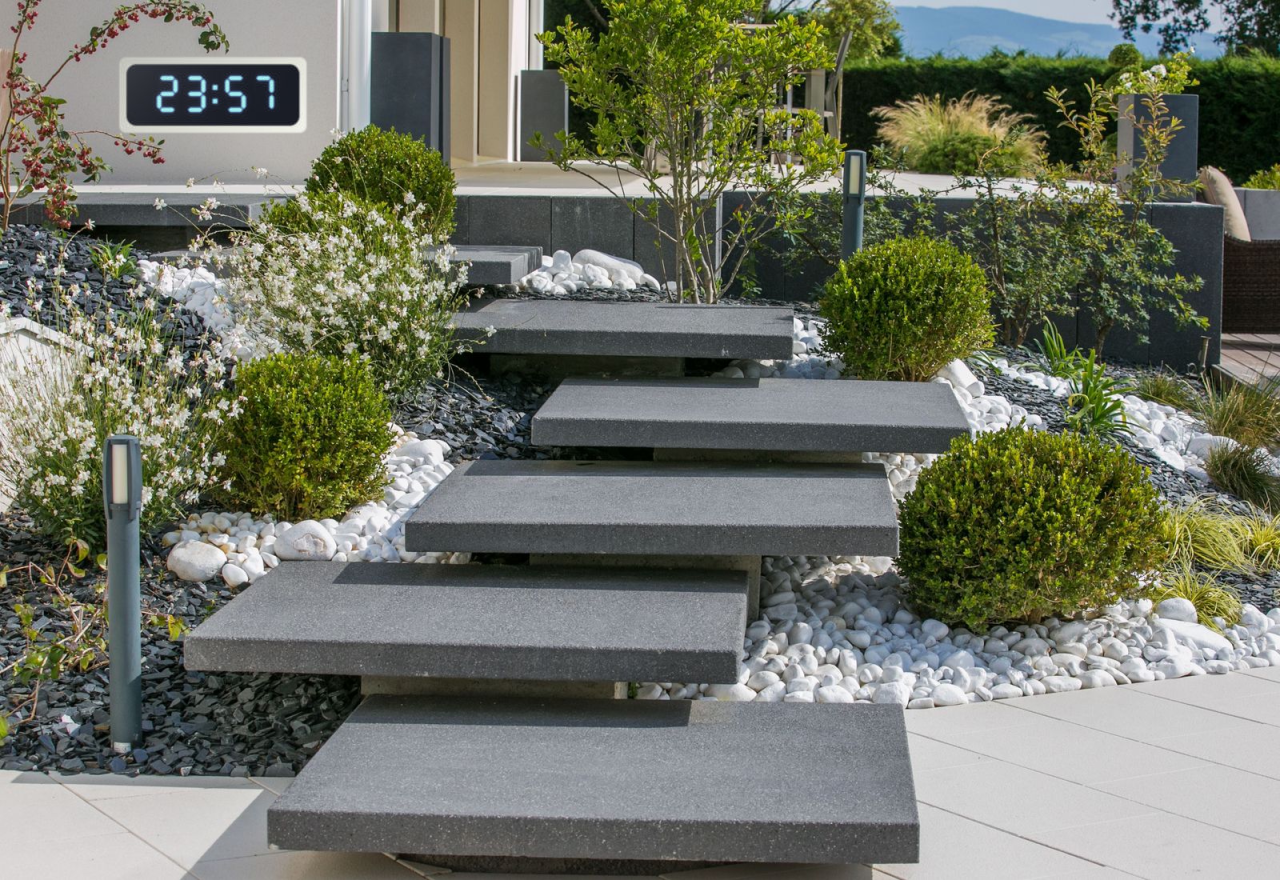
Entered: T23:57
